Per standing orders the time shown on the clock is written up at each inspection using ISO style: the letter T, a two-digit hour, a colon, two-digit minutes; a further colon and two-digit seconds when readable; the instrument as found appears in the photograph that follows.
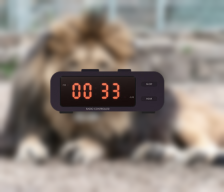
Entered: T00:33
